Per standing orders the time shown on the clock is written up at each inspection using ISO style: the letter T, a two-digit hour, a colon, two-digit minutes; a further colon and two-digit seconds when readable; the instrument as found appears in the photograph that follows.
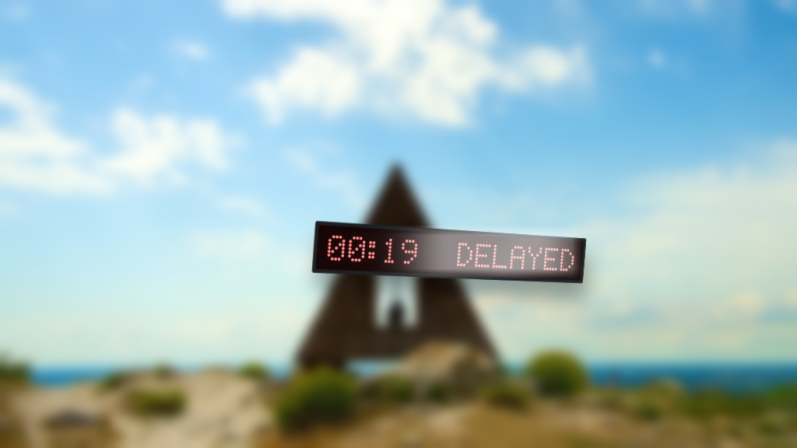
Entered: T00:19
